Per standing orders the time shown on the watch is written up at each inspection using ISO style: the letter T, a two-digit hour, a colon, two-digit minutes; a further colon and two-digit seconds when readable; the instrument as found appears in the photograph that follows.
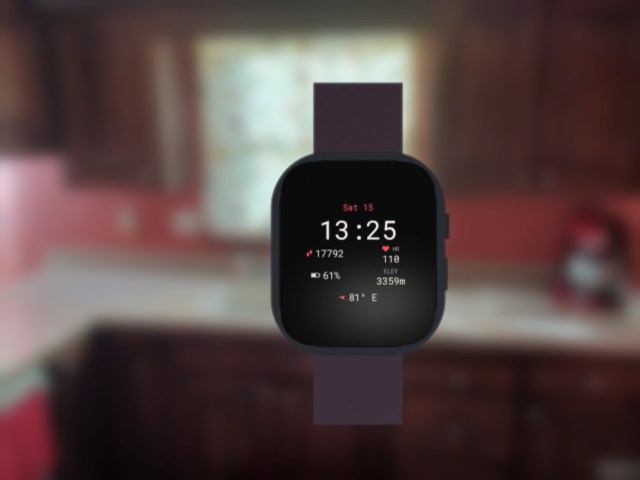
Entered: T13:25
